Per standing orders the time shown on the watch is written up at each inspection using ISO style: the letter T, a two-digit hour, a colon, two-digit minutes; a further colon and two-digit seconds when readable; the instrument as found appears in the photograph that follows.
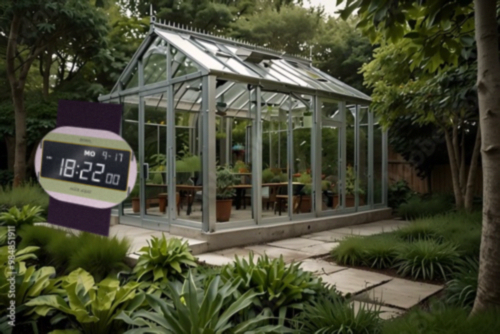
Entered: T18:22
